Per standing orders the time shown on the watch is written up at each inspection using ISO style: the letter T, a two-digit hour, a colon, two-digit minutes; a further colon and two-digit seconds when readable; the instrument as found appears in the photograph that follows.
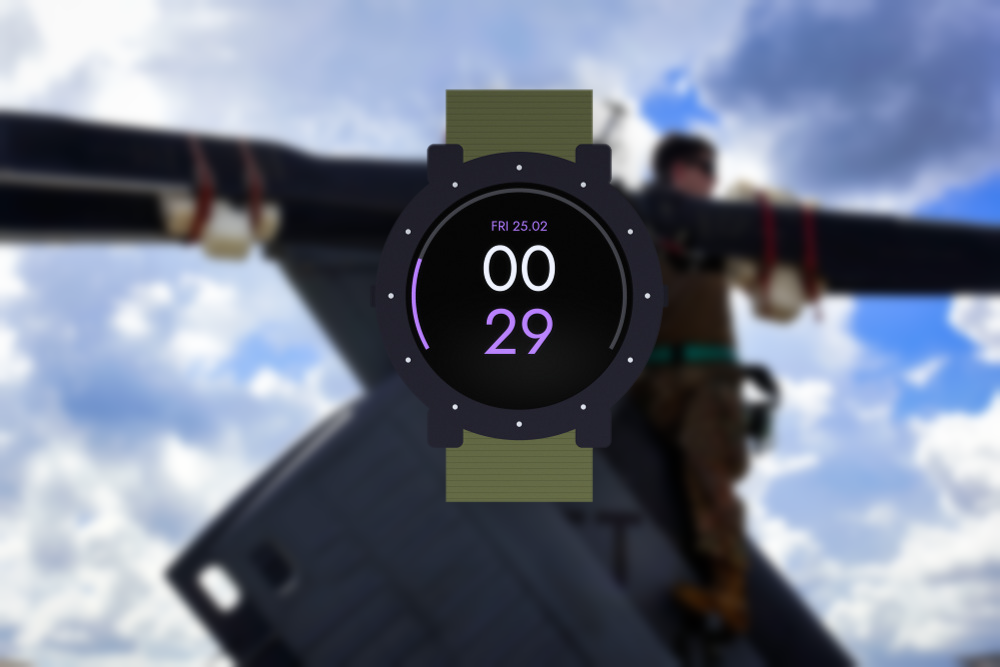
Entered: T00:29
